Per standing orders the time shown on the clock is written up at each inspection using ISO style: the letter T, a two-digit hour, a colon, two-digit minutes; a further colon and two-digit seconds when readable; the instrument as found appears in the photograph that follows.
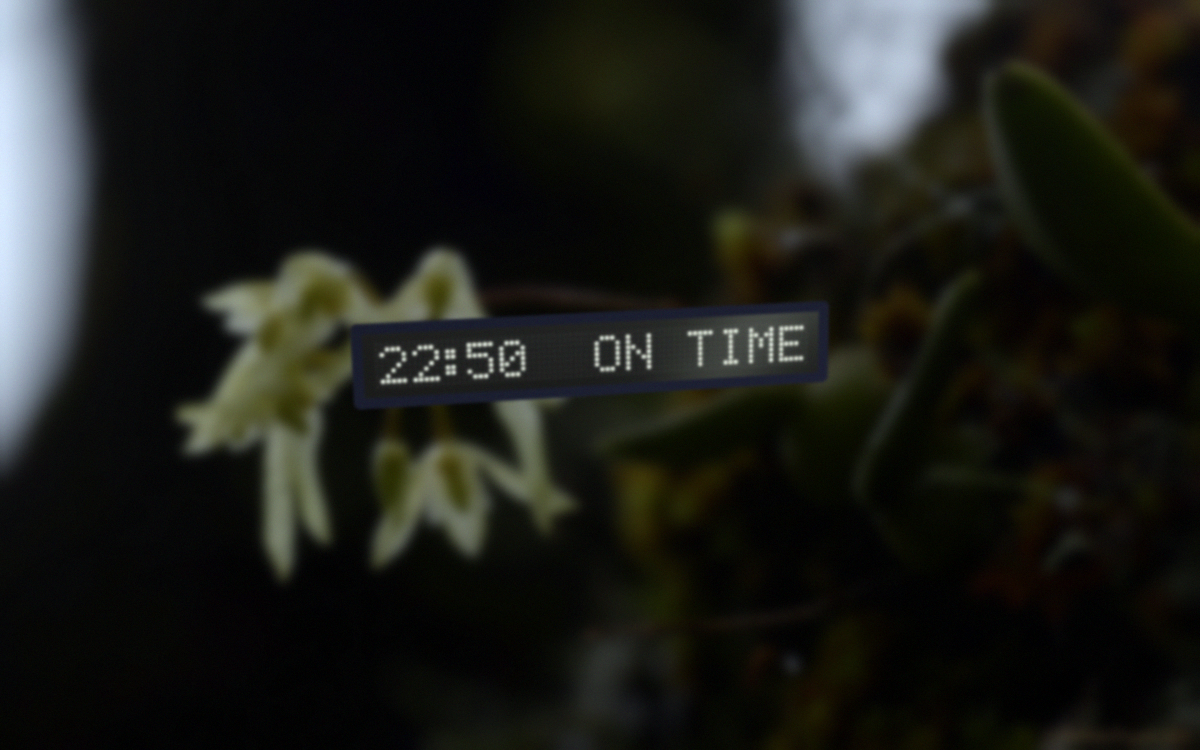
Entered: T22:50
